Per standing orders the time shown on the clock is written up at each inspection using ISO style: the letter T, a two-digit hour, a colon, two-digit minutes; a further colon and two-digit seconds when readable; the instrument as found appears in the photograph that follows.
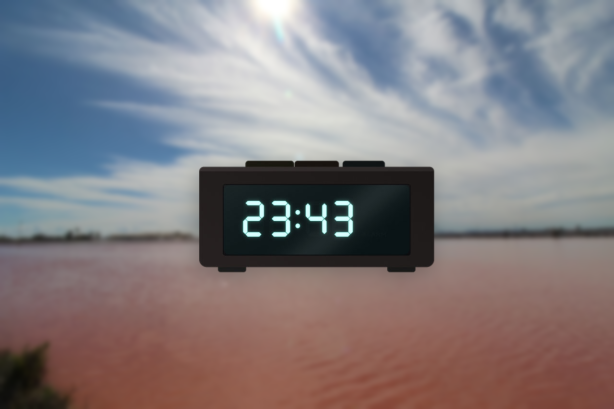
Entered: T23:43
